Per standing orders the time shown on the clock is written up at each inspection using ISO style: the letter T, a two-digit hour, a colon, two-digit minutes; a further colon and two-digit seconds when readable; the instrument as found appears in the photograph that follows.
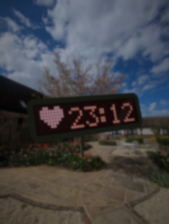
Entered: T23:12
